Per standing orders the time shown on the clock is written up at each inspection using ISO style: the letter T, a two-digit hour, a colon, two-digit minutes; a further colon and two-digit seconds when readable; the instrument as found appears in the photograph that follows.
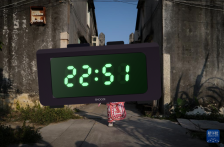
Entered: T22:51
